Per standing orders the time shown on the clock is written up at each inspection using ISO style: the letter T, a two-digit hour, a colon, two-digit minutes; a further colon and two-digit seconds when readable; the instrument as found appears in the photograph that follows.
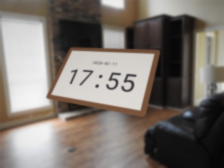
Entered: T17:55
